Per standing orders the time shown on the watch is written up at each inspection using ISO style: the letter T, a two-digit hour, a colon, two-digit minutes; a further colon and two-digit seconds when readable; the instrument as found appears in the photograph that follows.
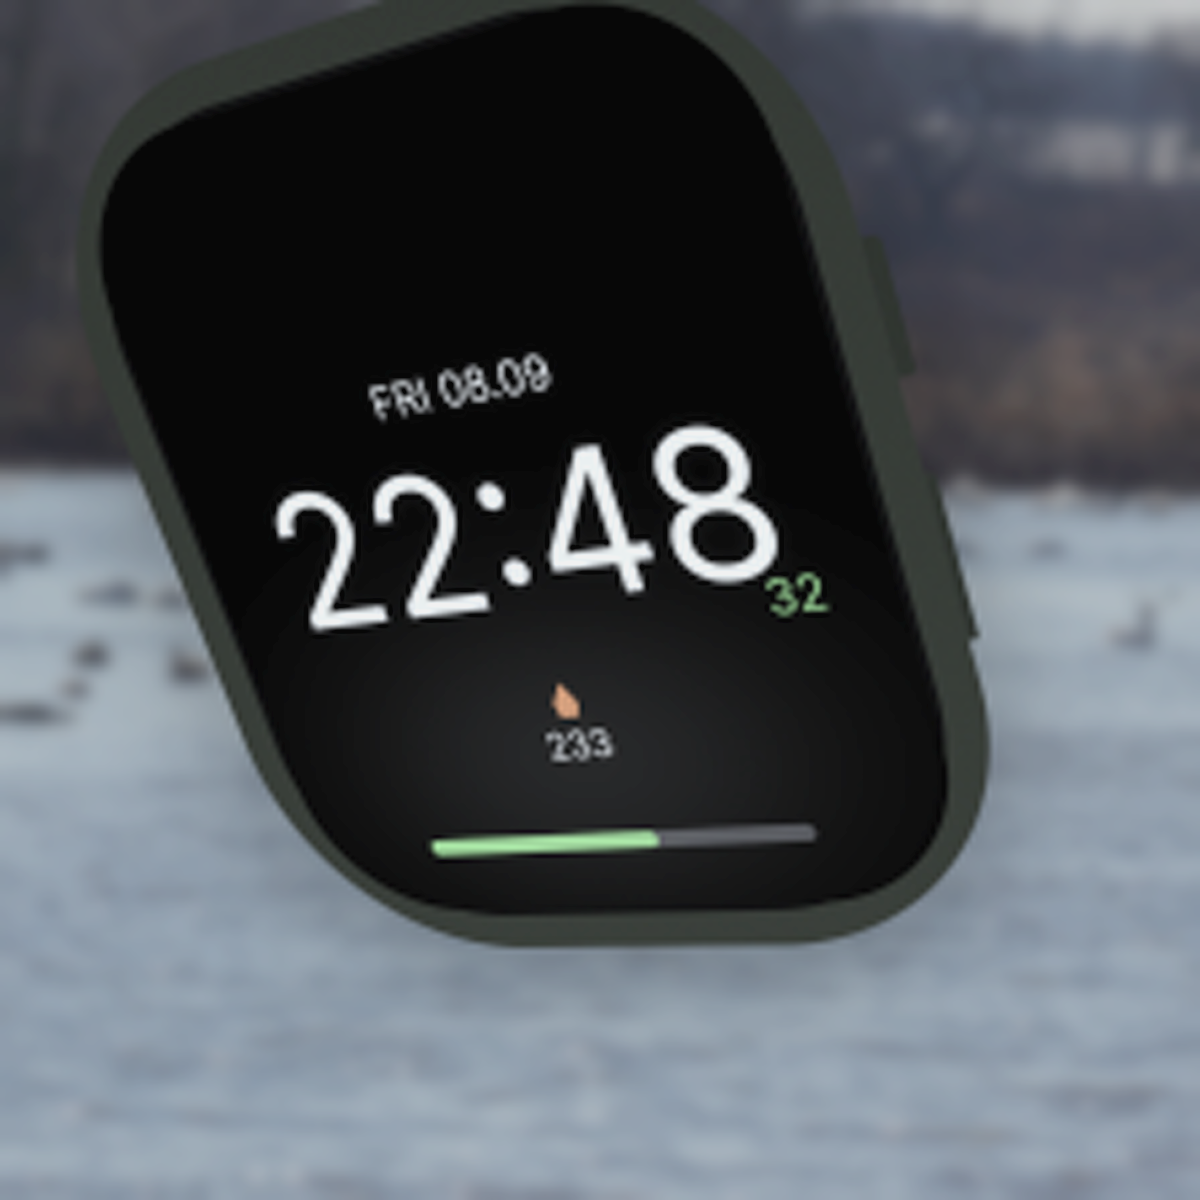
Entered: T22:48:32
